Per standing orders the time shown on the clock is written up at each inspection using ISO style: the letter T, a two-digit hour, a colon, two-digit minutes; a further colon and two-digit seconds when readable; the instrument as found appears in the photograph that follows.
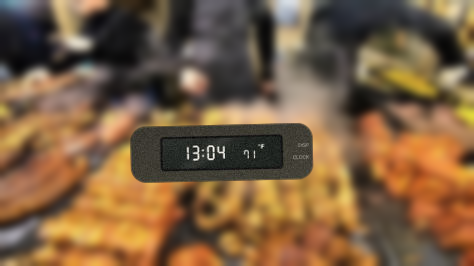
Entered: T13:04
